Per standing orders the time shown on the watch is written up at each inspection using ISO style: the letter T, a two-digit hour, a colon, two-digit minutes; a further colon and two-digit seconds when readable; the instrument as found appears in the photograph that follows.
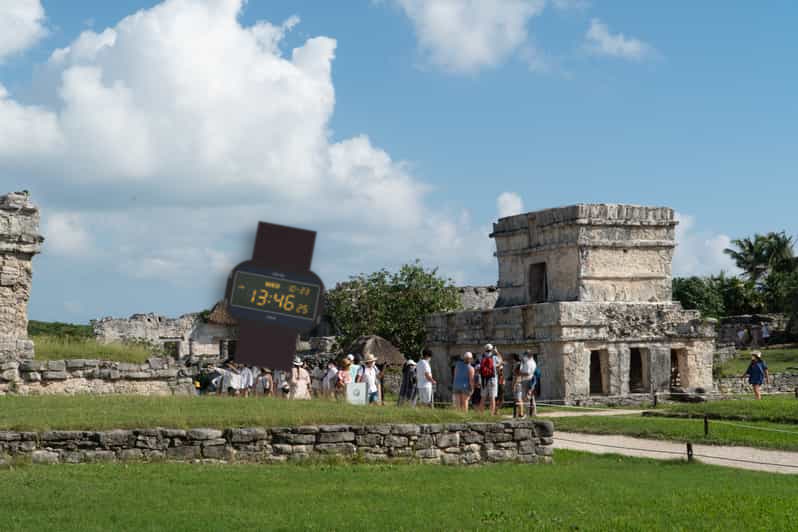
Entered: T13:46
